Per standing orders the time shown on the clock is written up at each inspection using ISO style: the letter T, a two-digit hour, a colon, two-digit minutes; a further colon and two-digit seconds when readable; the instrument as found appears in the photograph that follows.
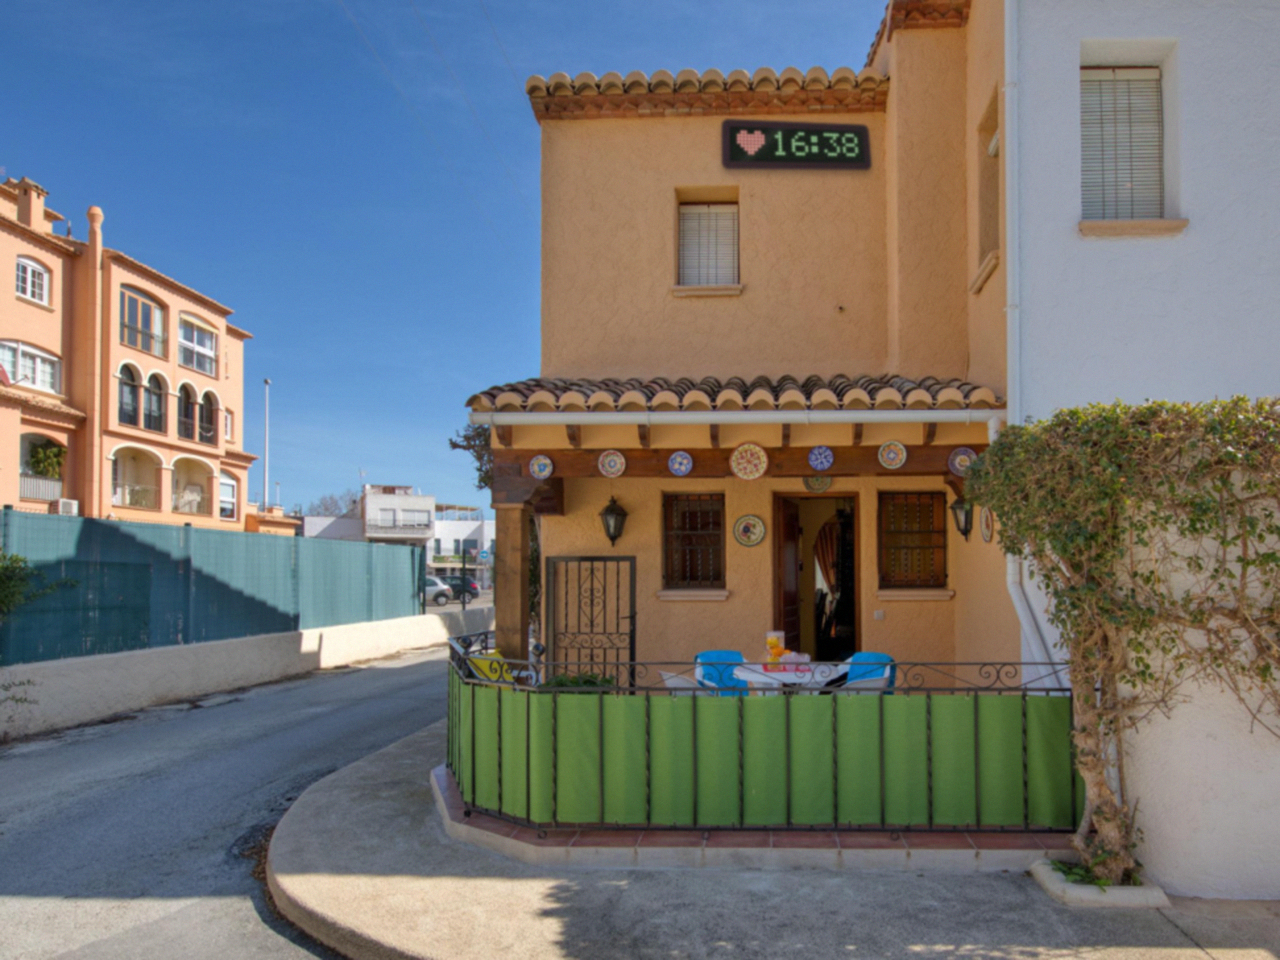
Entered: T16:38
